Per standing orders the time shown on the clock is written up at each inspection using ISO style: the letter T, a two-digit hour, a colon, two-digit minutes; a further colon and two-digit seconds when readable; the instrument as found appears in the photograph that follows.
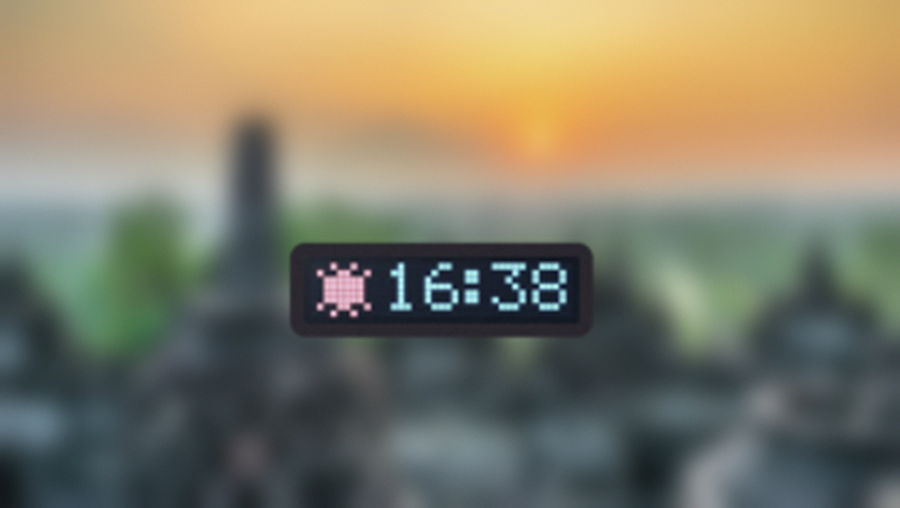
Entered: T16:38
